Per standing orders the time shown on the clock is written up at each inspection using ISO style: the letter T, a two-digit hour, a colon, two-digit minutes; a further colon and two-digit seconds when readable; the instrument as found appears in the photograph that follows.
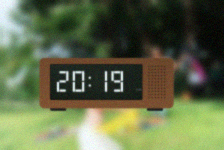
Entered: T20:19
